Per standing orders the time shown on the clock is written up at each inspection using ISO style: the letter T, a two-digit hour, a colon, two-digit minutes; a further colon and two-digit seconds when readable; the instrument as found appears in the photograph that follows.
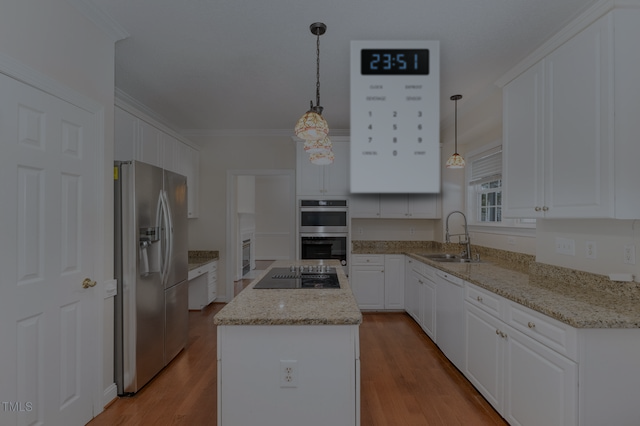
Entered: T23:51
